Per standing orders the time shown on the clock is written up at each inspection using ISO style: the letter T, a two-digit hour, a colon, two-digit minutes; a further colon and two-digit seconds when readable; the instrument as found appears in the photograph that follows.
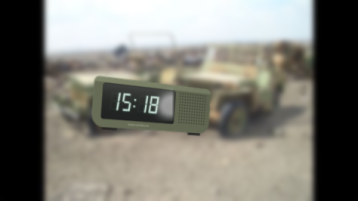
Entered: T15:18
